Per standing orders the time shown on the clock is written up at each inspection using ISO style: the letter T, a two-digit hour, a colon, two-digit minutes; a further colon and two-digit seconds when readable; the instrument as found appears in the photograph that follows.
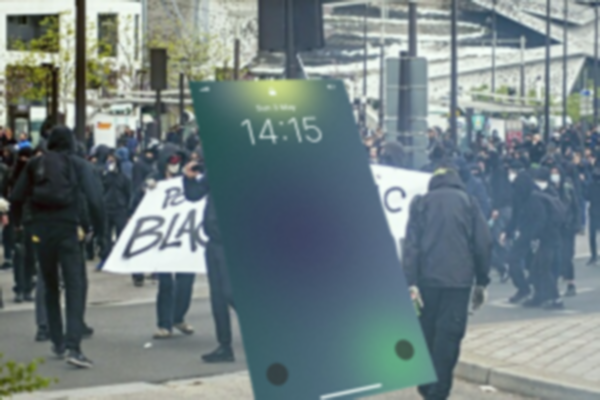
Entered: T14:15
